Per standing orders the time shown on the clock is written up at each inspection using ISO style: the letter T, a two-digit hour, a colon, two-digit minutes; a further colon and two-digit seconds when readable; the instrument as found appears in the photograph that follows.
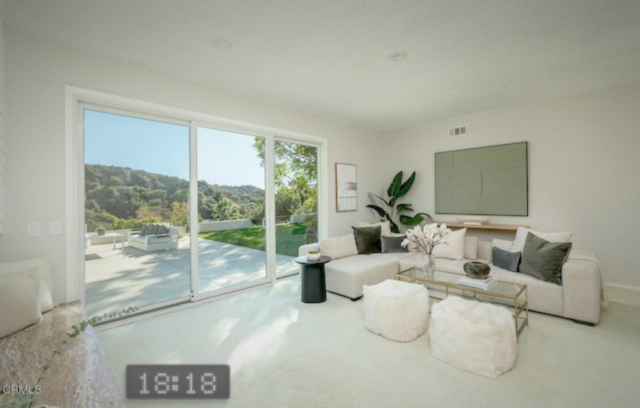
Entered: T18:18
